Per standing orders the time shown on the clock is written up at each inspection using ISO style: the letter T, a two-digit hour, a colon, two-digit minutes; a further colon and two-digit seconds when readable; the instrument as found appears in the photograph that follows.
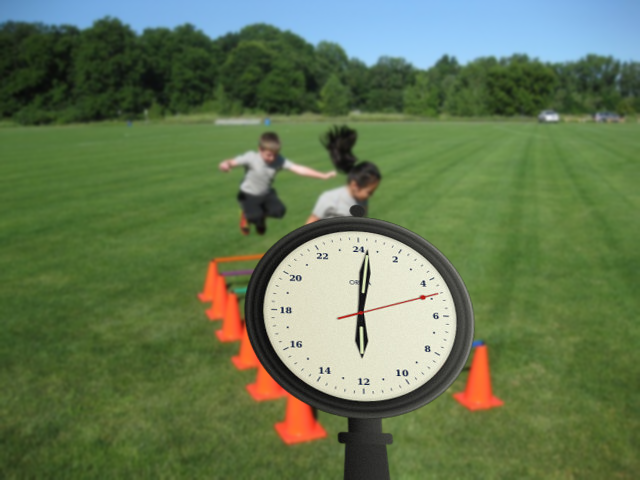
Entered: T12:01:12
